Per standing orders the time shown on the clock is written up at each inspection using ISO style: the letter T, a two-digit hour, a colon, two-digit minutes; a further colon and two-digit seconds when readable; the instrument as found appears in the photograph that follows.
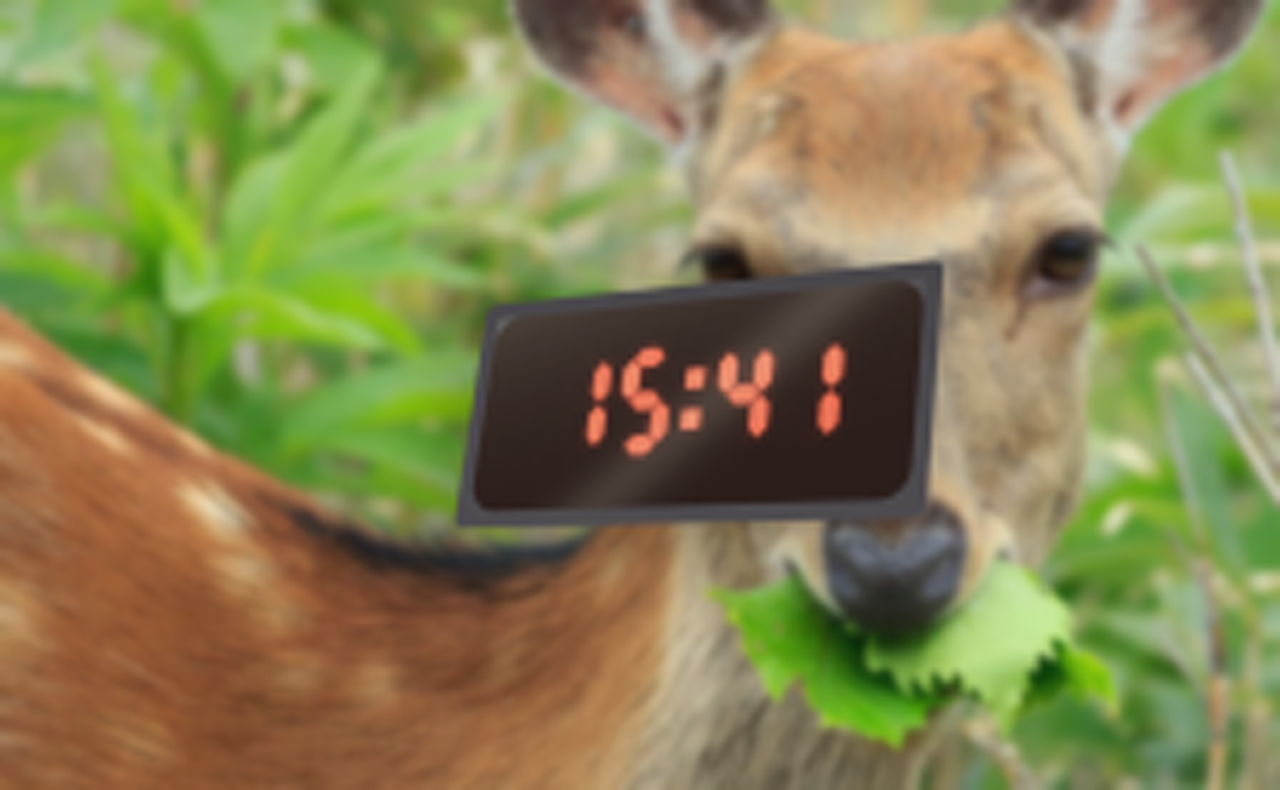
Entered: T15:41
